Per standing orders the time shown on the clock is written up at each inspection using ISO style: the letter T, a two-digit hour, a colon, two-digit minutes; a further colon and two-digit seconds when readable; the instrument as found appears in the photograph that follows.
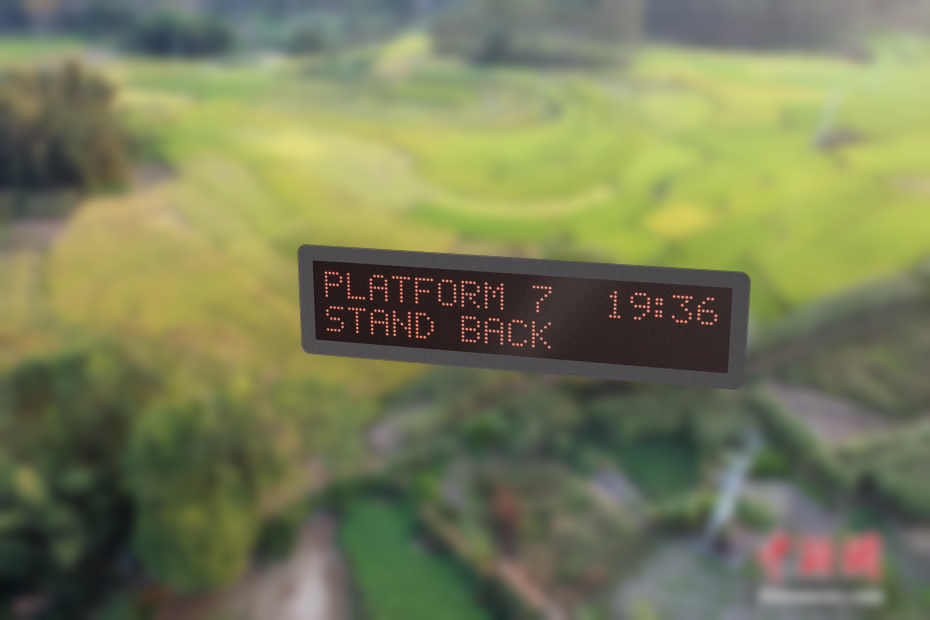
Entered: T19:36
